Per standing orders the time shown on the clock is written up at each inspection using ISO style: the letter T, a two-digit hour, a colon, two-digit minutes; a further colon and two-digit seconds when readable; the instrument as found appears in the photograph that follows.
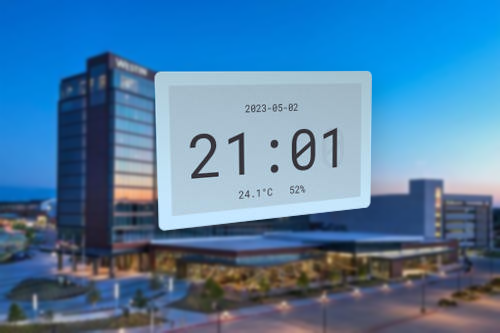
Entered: T21:01
